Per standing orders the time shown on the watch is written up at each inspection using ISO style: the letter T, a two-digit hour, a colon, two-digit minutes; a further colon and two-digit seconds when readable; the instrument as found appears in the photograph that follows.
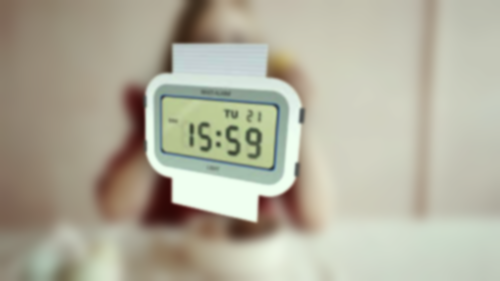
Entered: T15:59
